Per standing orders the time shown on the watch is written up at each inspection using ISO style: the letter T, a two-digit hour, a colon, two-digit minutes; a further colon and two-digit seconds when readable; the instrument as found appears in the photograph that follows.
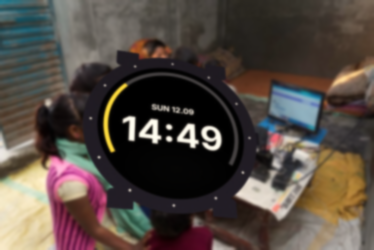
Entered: T14:49
